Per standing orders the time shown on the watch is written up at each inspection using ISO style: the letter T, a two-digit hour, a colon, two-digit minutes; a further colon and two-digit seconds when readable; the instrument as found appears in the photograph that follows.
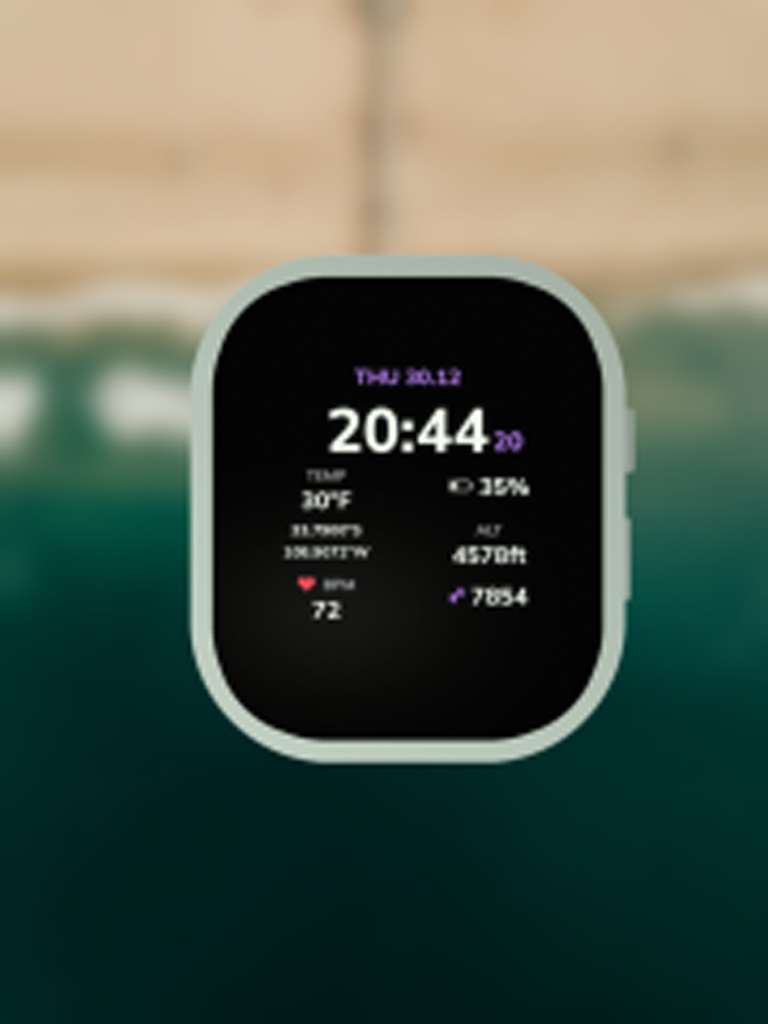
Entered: T20:44
